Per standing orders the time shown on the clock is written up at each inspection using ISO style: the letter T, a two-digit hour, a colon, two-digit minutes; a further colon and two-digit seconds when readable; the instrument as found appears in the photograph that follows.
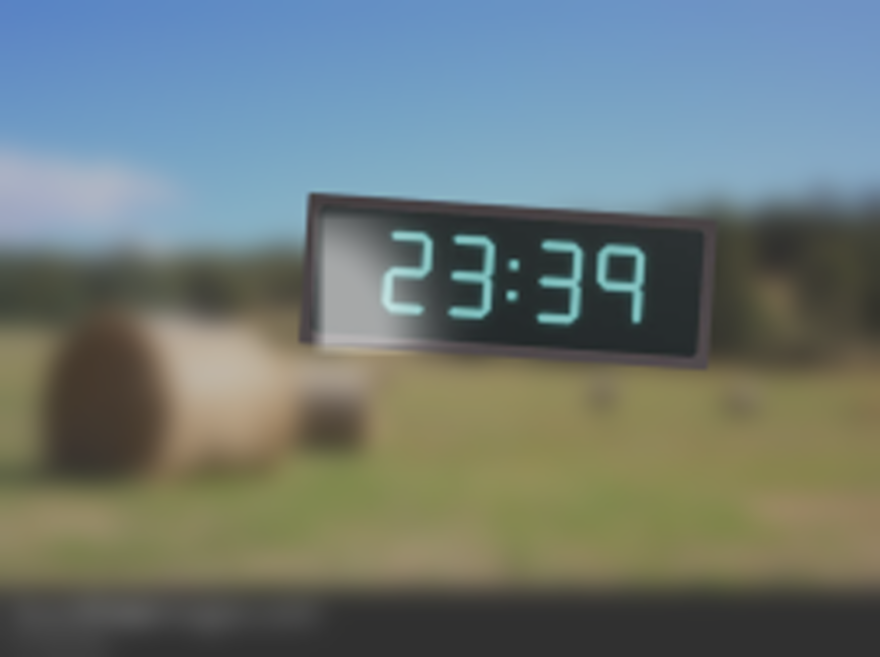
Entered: T23:39
